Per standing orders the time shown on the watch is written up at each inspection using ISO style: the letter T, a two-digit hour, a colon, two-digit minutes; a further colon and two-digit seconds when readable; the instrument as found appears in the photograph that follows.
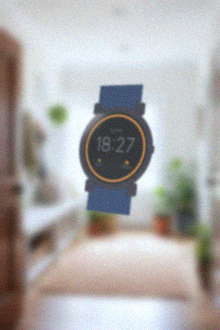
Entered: T18:27
